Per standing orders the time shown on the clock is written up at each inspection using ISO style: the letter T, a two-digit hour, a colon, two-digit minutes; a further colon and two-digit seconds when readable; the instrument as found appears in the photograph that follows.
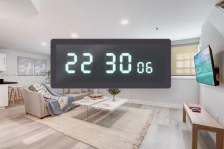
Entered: T22:30:06
